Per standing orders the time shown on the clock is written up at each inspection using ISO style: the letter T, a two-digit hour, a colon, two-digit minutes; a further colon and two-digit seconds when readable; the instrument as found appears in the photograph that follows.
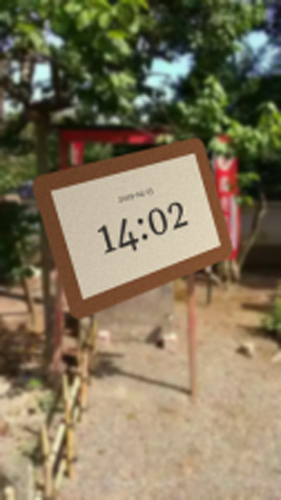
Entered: T14:02
